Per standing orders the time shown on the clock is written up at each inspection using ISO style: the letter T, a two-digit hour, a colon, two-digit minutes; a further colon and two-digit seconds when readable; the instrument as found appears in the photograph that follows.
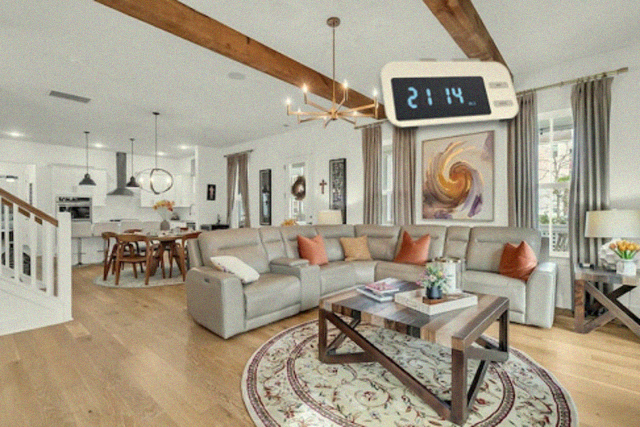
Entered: T21:14
